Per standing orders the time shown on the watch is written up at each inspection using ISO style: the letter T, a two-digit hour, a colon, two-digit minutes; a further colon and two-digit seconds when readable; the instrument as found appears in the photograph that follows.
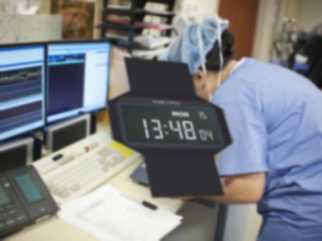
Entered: T13:48
